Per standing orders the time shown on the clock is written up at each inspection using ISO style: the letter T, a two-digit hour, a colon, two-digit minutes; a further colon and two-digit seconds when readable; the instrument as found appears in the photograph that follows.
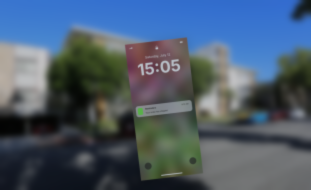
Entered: T15:05
